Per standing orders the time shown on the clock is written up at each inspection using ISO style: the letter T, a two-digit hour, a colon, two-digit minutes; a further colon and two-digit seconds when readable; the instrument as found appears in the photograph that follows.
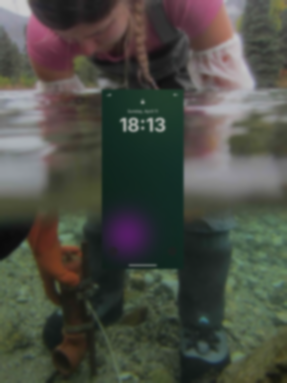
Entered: T18:13
